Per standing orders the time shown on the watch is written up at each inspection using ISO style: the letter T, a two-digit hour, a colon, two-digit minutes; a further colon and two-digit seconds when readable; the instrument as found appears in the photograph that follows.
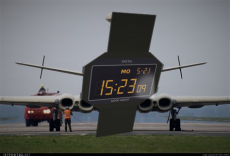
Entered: T15:23:09
